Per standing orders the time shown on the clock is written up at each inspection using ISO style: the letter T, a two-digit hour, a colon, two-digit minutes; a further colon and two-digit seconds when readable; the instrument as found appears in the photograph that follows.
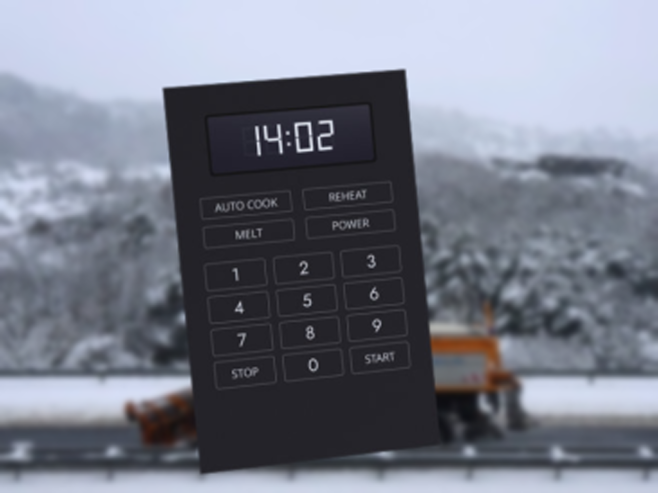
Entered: T14:02
